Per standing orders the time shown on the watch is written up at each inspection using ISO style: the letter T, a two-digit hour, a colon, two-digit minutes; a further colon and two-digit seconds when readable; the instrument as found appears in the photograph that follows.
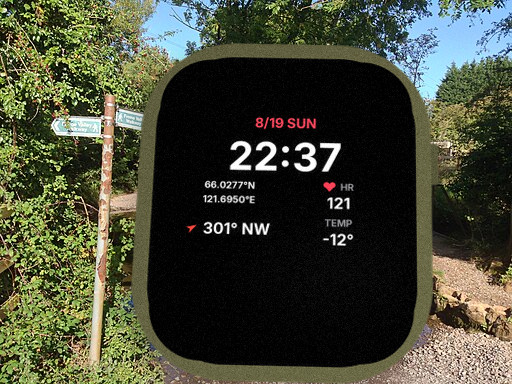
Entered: T22:37
